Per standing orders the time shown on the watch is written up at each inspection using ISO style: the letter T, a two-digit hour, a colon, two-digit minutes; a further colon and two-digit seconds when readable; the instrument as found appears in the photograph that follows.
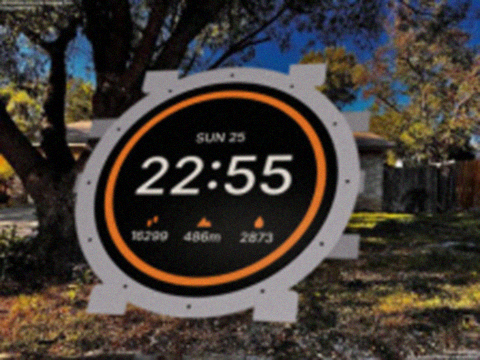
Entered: T22:55
